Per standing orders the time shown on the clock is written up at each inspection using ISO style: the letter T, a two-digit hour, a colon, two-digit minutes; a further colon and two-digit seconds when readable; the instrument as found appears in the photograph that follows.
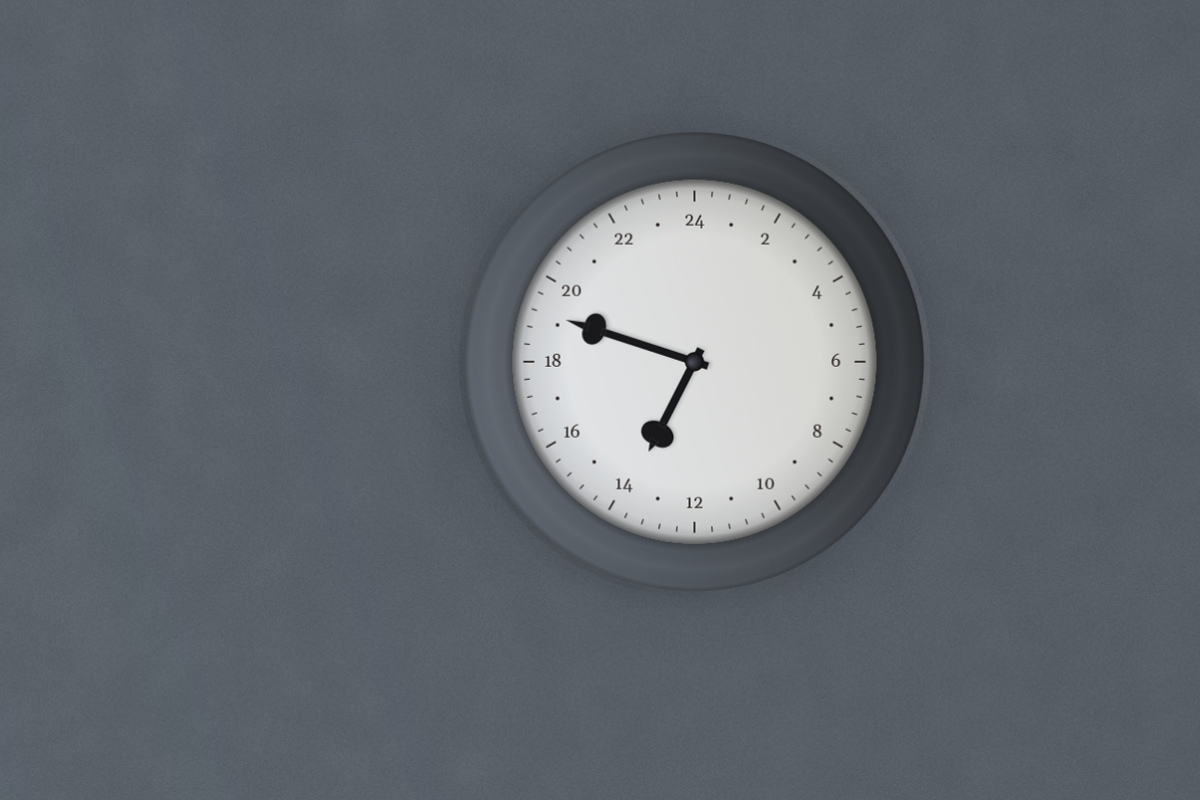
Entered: T13:48
